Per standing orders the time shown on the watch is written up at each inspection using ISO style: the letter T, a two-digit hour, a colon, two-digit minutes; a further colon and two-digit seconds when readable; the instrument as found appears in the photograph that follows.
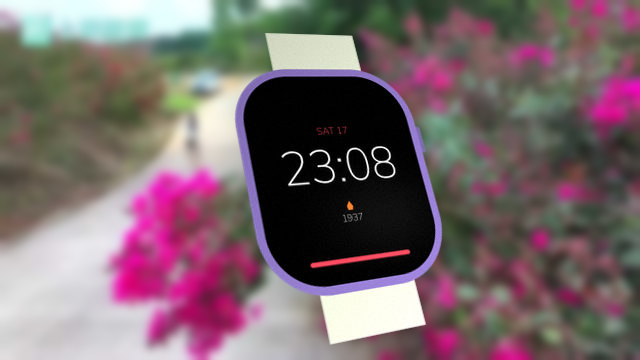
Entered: T23:08
